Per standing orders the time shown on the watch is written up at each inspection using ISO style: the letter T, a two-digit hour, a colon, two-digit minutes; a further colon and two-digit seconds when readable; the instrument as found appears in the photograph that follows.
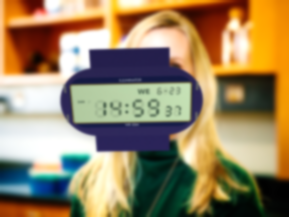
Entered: T14:59:37
